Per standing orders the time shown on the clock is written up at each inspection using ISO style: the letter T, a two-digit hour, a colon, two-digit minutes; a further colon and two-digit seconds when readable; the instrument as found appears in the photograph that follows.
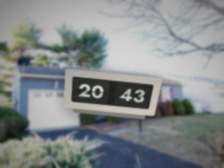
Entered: T20:43
